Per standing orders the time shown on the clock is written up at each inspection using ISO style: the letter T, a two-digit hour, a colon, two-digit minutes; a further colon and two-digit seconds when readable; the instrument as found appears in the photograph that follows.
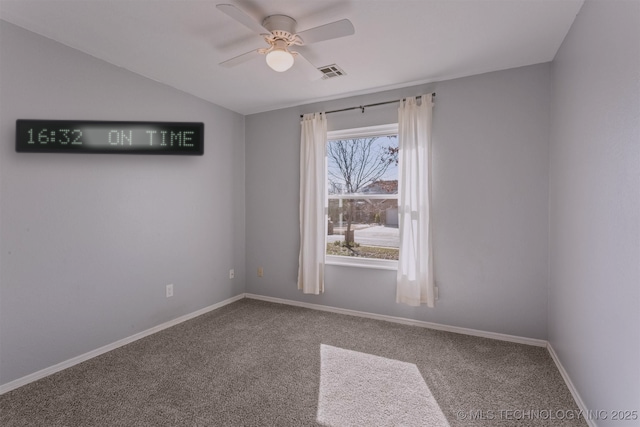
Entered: T16:32
